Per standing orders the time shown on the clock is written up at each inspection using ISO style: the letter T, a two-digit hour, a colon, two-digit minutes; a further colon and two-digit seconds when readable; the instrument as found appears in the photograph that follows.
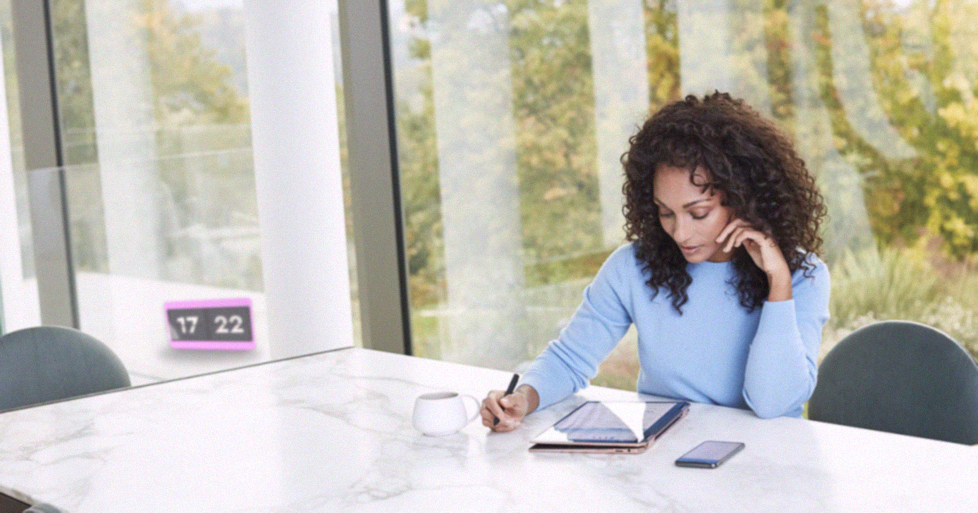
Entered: T17:22
